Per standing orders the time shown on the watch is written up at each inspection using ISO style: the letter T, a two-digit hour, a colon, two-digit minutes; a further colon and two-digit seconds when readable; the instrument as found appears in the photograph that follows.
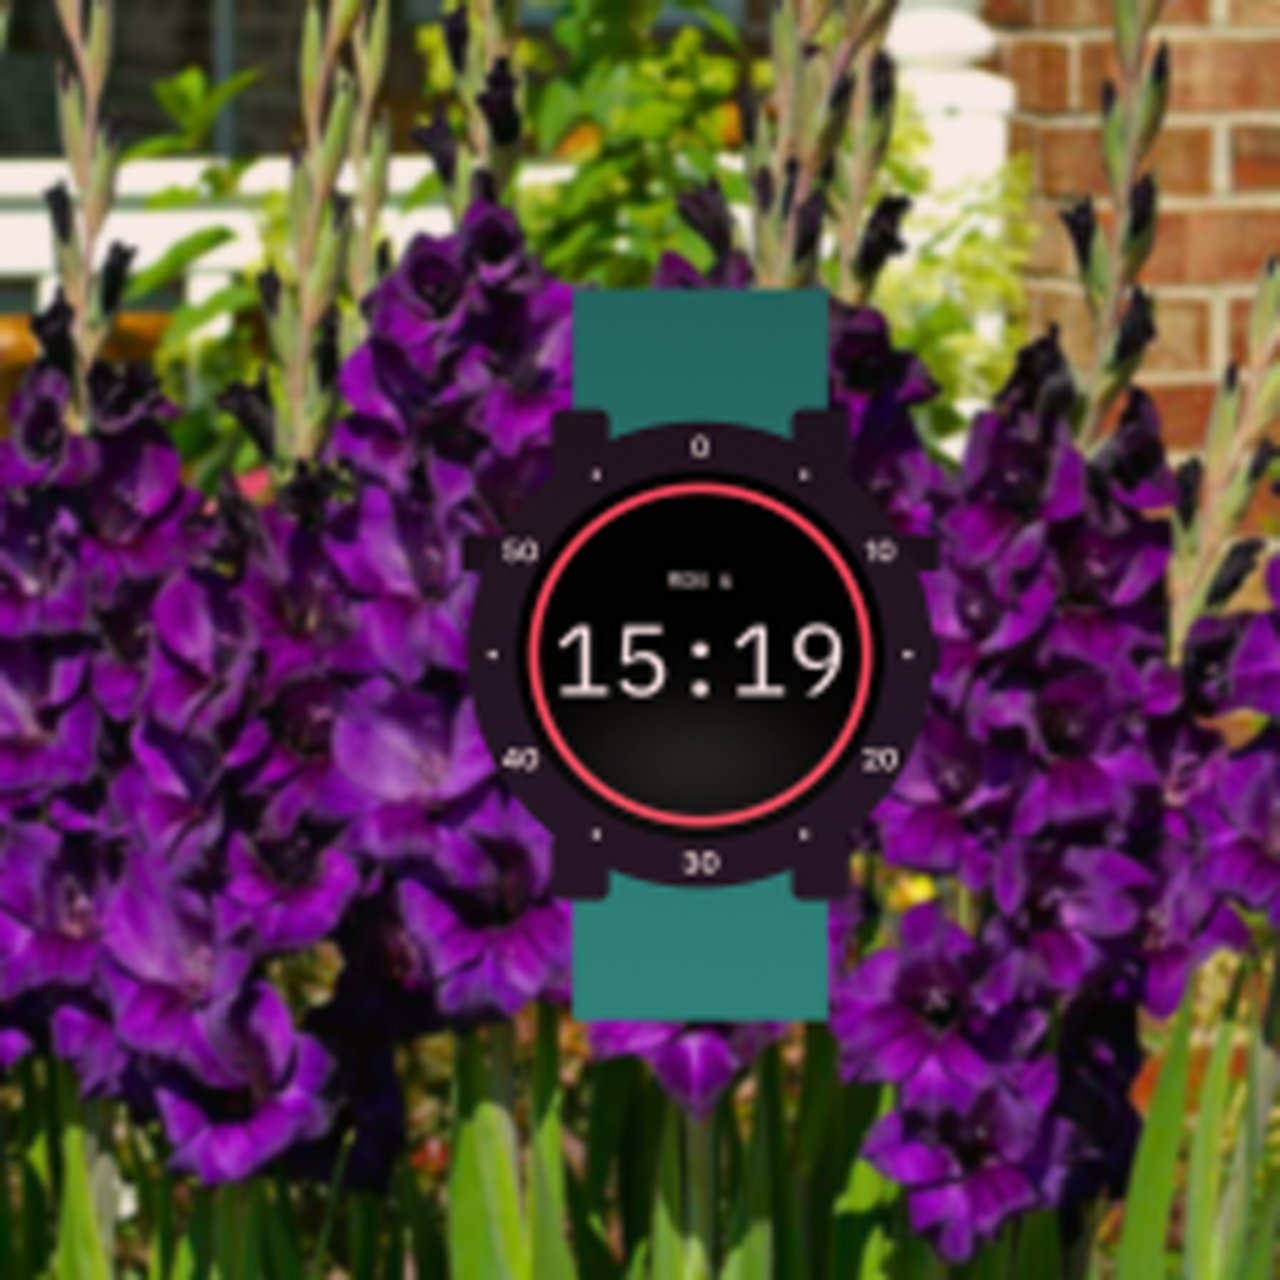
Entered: T15:19
